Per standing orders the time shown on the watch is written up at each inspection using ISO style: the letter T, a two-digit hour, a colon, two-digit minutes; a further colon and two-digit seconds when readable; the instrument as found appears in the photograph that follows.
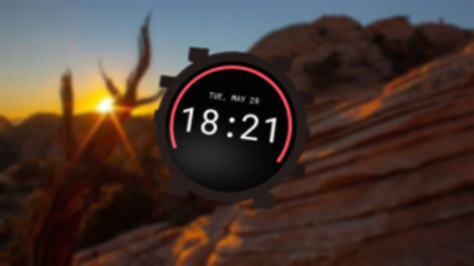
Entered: T18:21
